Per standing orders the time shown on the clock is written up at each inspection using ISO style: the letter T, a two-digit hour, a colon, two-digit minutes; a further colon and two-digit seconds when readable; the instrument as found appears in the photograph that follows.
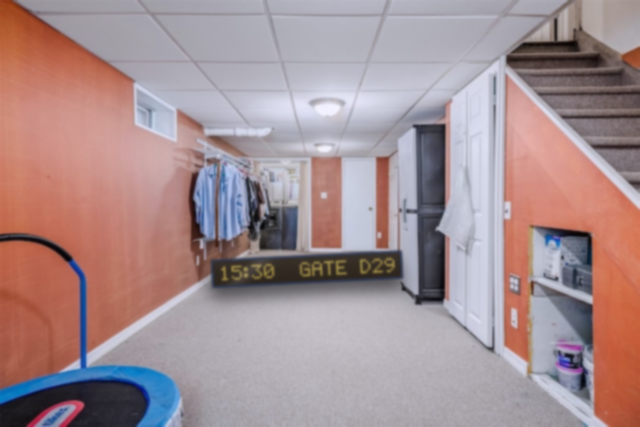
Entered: T15:30
